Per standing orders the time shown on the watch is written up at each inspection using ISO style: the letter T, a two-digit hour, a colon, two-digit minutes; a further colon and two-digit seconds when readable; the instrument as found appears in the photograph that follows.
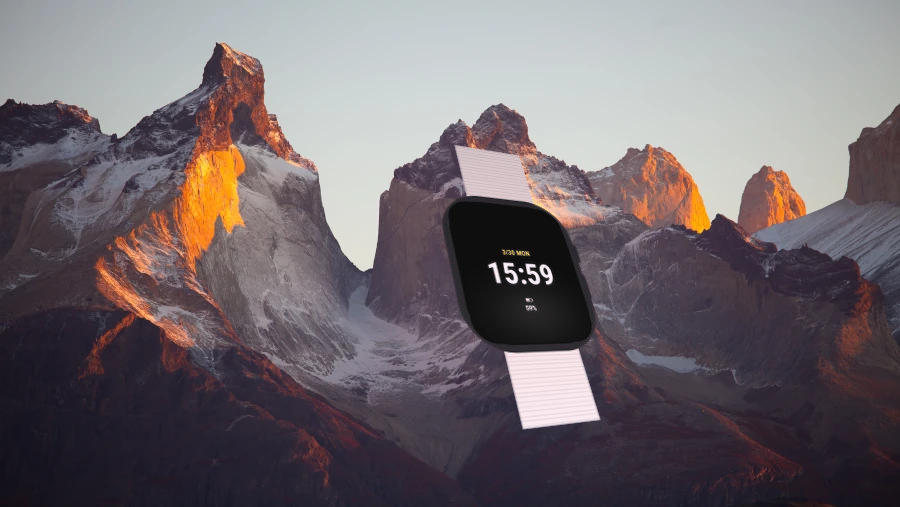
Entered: T15:59
